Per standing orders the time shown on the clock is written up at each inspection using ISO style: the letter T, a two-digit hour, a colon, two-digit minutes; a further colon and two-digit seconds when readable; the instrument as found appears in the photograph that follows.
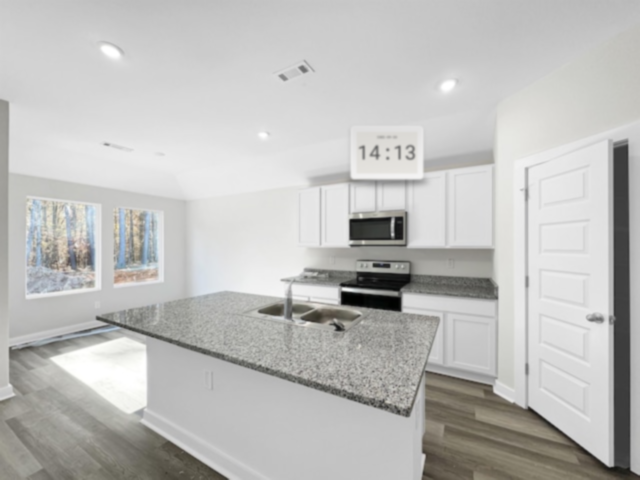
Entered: T14:13
